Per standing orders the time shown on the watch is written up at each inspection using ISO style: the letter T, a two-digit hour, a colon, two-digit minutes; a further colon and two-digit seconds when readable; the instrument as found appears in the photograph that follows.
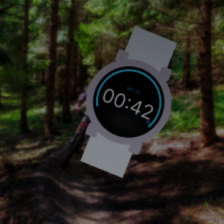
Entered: T00:42
